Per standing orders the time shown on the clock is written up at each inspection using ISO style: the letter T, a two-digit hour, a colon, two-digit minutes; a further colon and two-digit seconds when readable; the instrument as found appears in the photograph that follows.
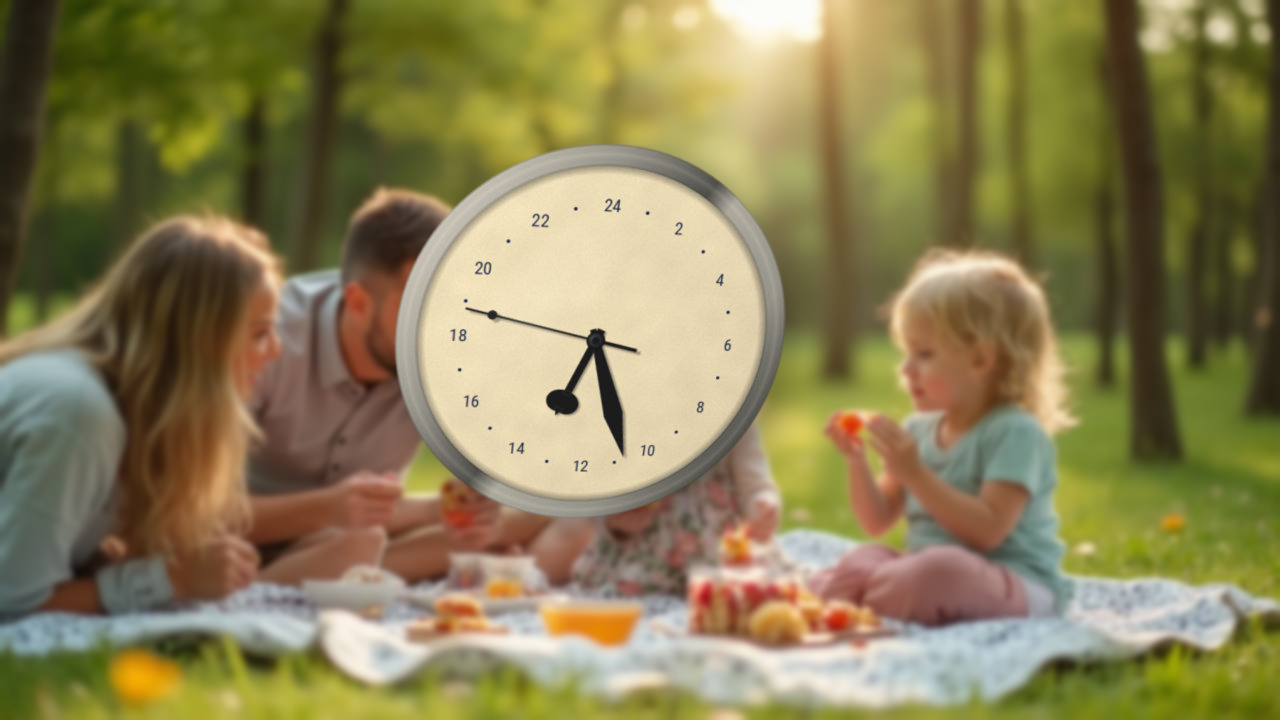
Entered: T13:26:47
